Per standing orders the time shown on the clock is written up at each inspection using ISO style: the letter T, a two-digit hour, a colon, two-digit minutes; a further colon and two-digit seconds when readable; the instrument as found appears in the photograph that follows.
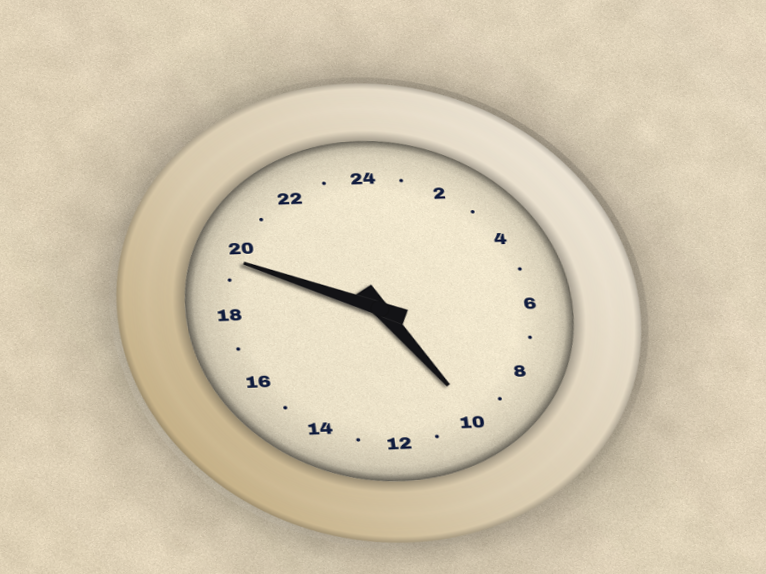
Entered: T09:49
